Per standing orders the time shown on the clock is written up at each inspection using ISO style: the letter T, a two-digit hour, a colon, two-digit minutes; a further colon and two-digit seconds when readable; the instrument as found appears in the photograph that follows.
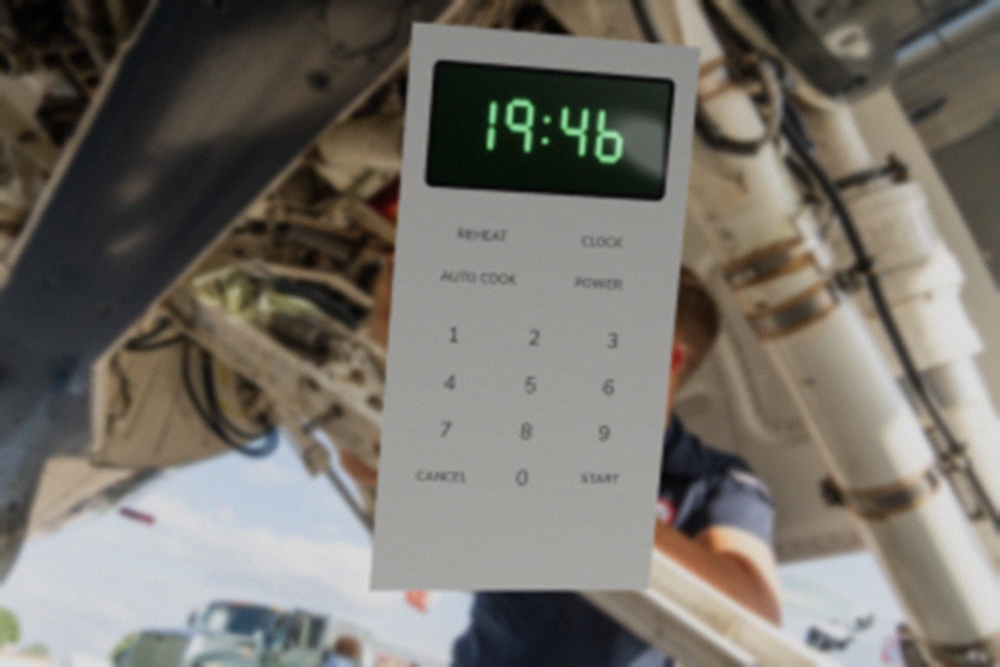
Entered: T19:46
